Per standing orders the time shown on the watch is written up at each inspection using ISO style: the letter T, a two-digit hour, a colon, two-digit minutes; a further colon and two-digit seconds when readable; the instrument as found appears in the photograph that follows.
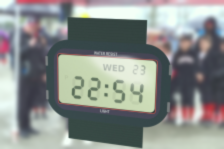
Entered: T22:54
